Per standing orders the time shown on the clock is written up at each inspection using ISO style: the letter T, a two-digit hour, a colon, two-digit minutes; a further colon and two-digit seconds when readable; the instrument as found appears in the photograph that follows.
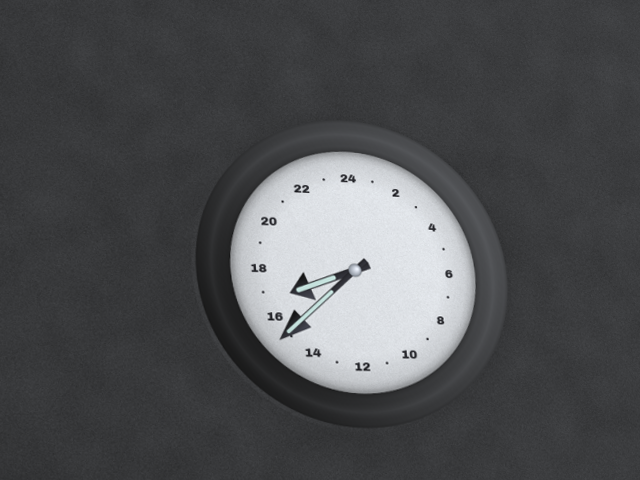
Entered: T16:38
